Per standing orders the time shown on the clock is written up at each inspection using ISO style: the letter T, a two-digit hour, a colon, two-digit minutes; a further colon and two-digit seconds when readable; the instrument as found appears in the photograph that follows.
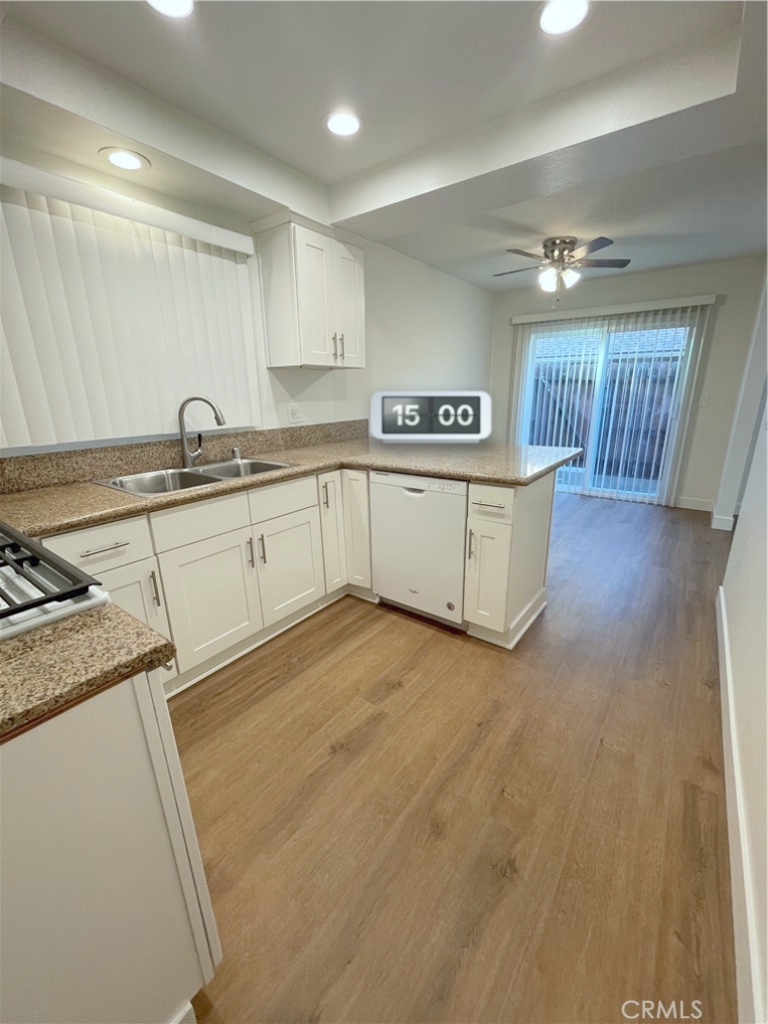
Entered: T15:00
